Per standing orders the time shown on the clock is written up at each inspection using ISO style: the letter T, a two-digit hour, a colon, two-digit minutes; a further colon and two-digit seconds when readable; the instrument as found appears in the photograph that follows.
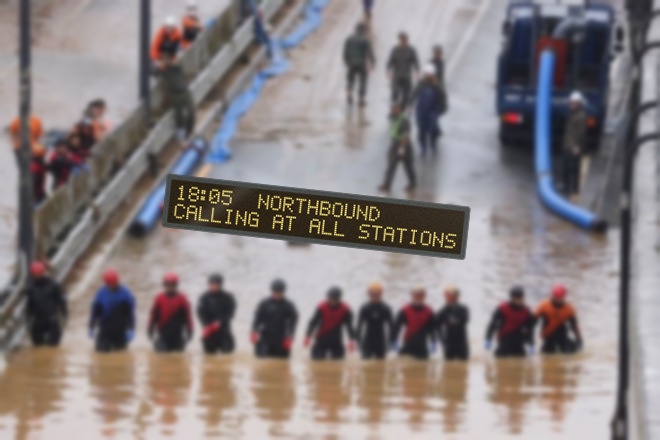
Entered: T18:05
